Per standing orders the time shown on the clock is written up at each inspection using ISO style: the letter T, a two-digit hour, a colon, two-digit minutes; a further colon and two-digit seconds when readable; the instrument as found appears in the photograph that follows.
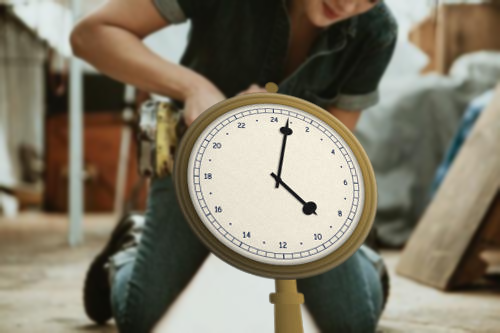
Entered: T09:02
